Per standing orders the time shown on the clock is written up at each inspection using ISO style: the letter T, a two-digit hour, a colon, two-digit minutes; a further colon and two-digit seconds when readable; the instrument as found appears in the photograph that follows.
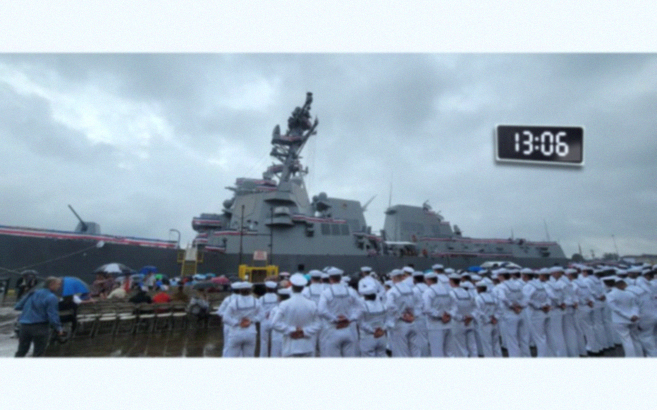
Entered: T13:06
